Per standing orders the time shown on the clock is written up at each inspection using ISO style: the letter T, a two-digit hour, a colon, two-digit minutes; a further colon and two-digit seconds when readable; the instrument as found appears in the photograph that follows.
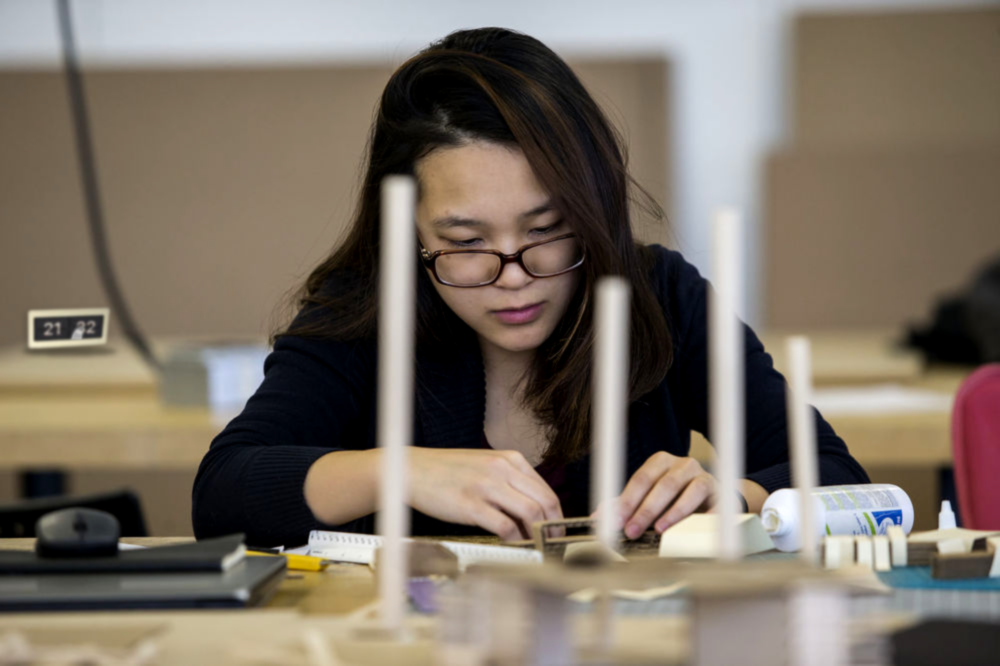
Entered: T21:32
